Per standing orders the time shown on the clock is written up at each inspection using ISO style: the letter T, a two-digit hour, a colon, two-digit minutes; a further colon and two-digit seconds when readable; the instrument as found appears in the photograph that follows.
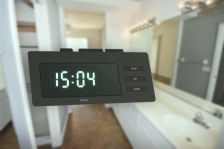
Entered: T15:04
